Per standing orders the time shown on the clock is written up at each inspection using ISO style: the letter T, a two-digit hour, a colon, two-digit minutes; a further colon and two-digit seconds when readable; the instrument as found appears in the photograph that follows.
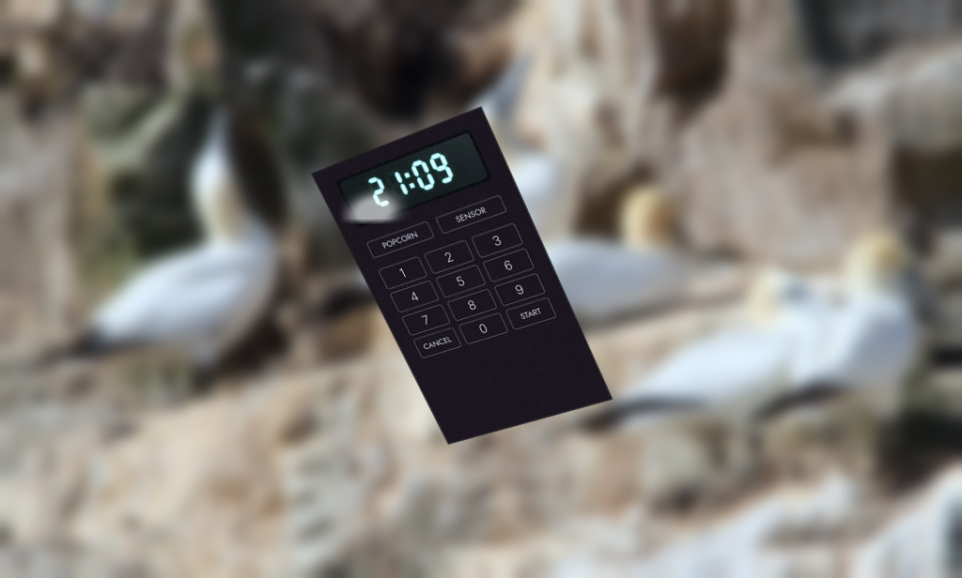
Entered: T21:09
